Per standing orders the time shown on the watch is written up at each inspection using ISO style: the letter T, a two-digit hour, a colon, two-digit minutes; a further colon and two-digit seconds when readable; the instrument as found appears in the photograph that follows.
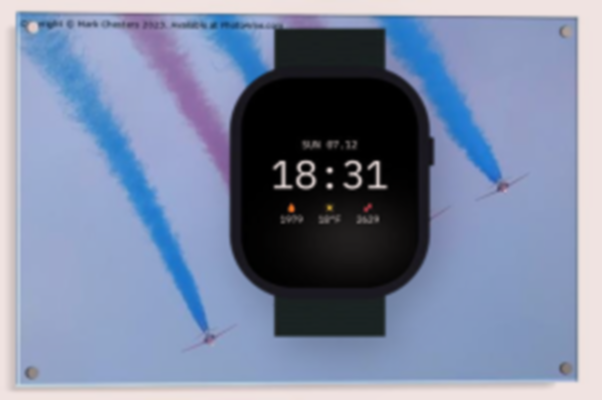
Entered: T18:31
